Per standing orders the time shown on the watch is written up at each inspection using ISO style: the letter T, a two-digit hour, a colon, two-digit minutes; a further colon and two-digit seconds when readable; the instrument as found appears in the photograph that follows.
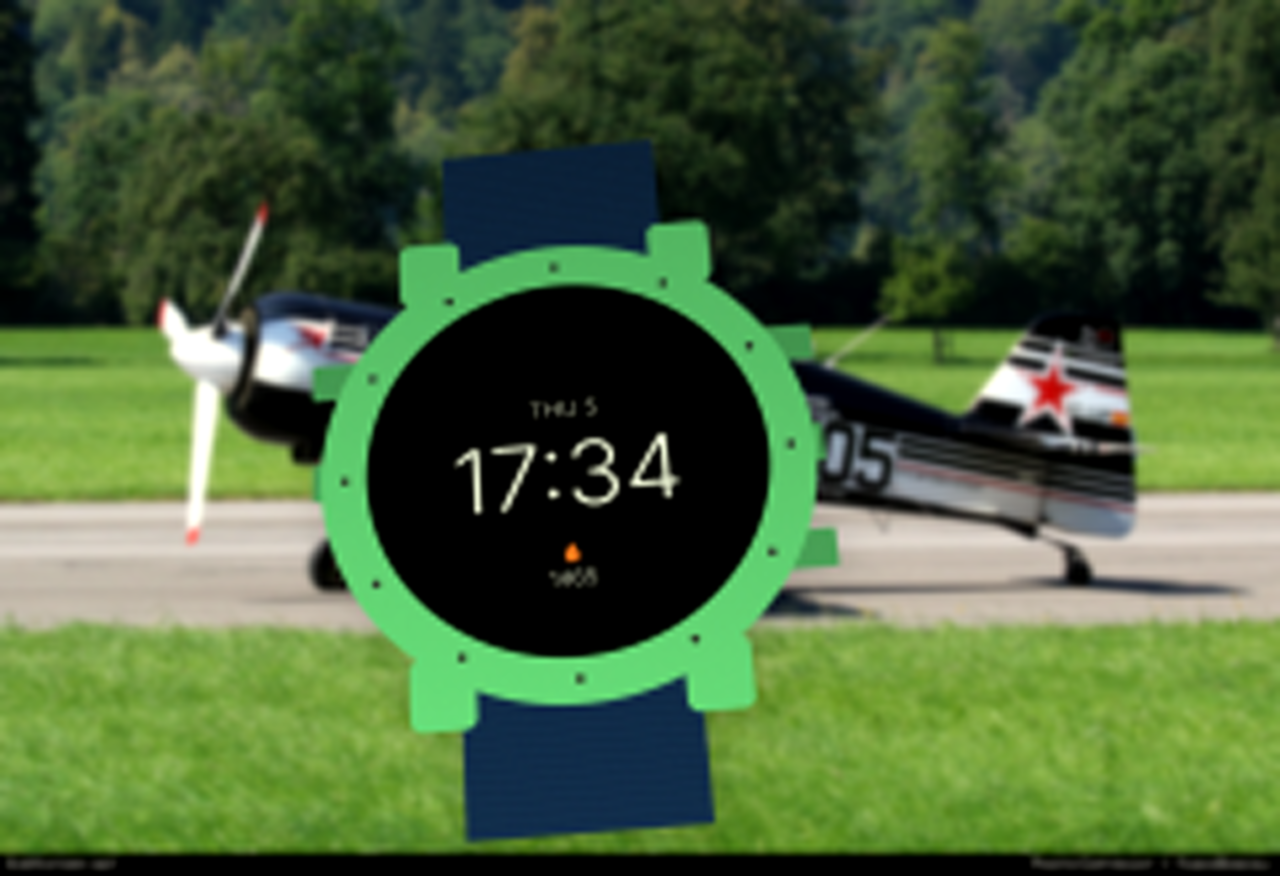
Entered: T17:34
